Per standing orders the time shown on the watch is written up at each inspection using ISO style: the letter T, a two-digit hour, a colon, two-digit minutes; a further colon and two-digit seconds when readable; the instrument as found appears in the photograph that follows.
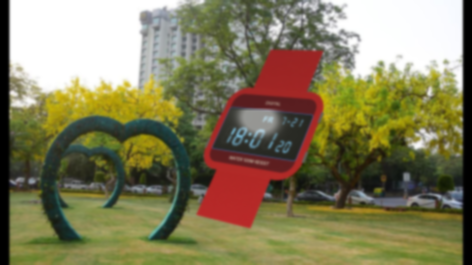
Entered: T18:01
